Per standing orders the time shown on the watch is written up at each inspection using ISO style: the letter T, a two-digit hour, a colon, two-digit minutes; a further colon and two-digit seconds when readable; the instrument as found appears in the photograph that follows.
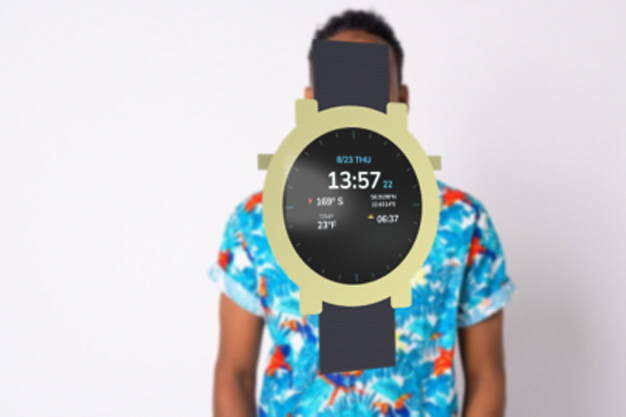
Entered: T13:57
